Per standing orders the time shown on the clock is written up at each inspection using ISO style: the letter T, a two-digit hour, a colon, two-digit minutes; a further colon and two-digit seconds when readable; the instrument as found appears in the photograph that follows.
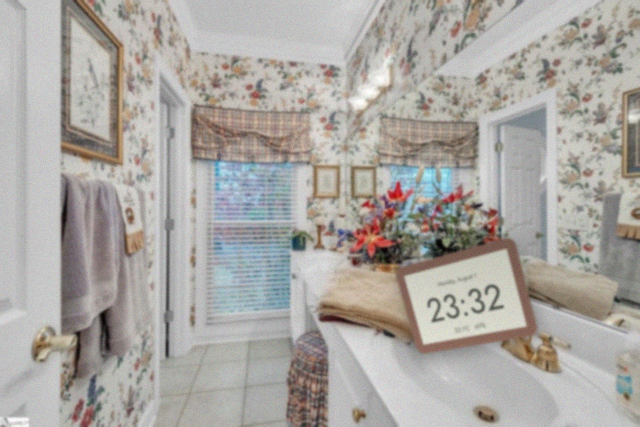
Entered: T23:32
